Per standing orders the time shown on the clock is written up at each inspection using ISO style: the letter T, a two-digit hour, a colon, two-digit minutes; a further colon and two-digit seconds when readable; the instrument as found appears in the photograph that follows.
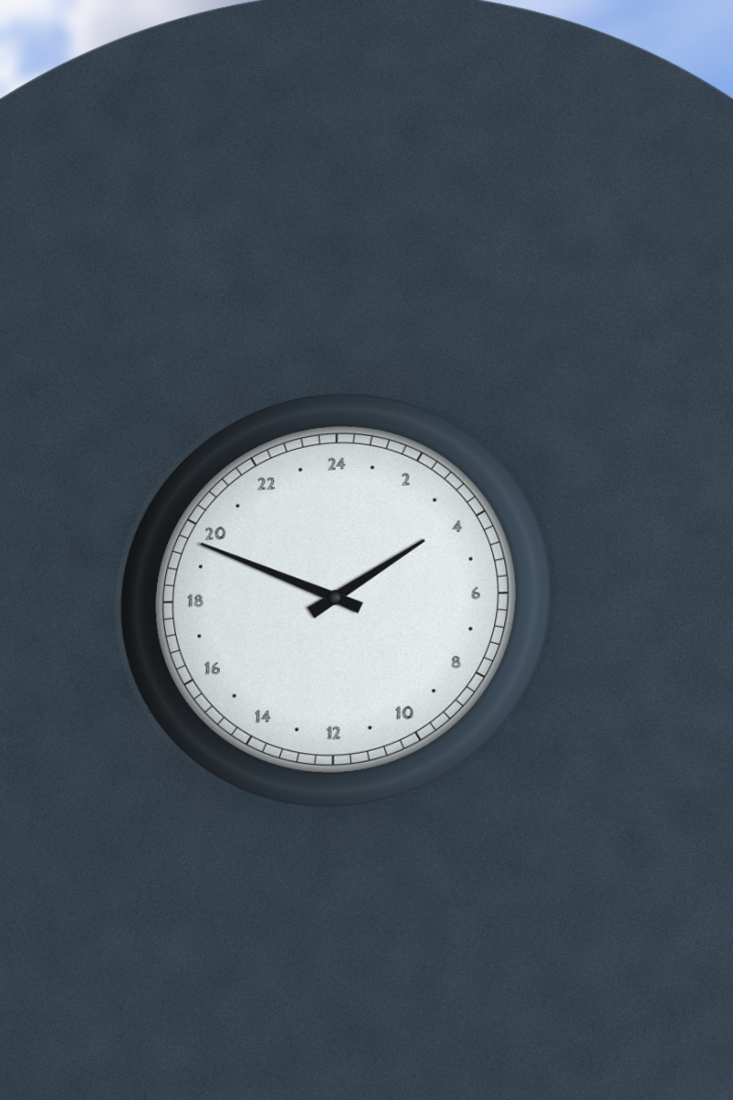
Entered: T03:49
